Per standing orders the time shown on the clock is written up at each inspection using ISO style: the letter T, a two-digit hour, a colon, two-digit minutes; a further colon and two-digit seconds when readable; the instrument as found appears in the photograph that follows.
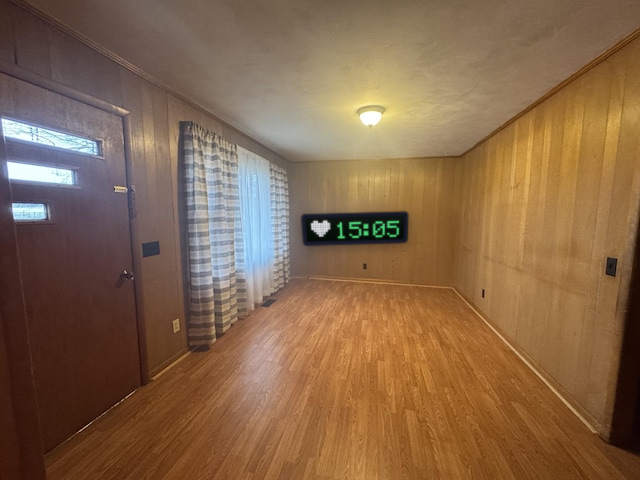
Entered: T15:05
